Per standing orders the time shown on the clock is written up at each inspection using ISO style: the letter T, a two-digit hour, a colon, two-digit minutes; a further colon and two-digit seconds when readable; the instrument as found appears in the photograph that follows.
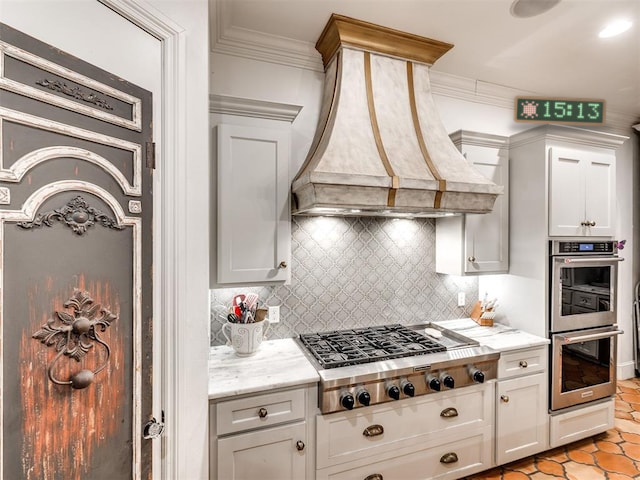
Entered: T15:13
